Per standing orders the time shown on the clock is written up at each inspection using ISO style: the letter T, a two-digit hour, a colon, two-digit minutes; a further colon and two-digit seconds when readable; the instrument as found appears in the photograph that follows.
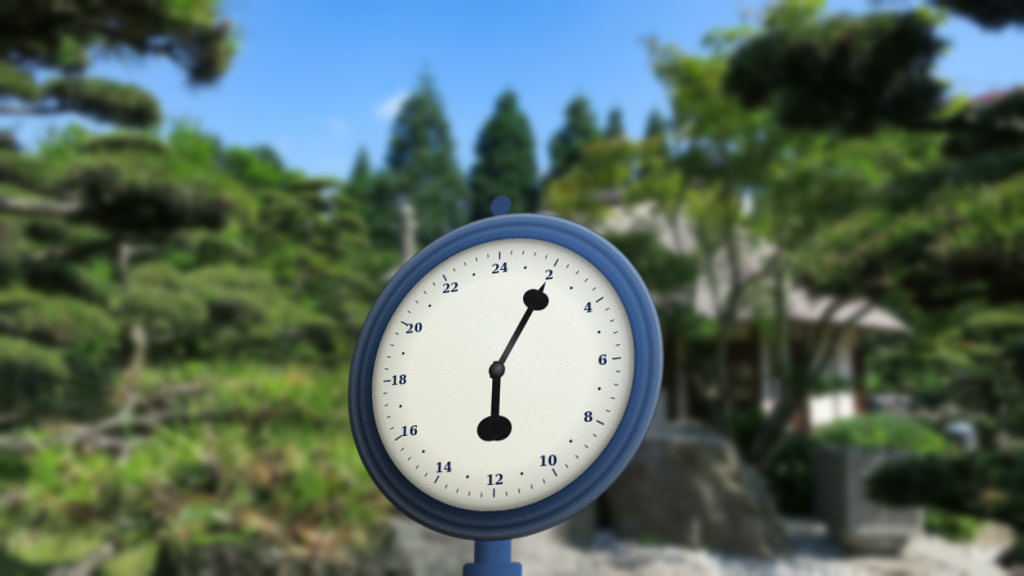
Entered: T12:05
